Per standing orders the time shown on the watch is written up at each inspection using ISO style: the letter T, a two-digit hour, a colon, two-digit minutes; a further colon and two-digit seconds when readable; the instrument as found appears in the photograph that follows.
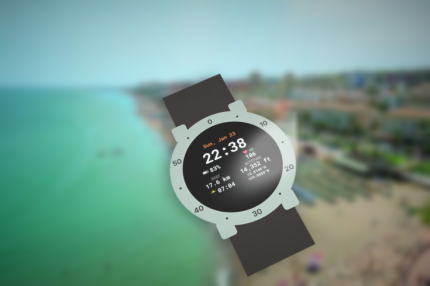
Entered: T22:38
